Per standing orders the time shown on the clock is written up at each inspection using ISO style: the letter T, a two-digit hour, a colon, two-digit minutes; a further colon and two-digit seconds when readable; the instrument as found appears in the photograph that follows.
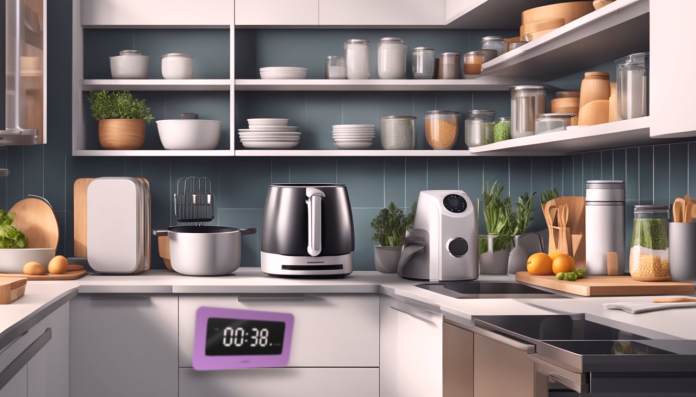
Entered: T00:38
